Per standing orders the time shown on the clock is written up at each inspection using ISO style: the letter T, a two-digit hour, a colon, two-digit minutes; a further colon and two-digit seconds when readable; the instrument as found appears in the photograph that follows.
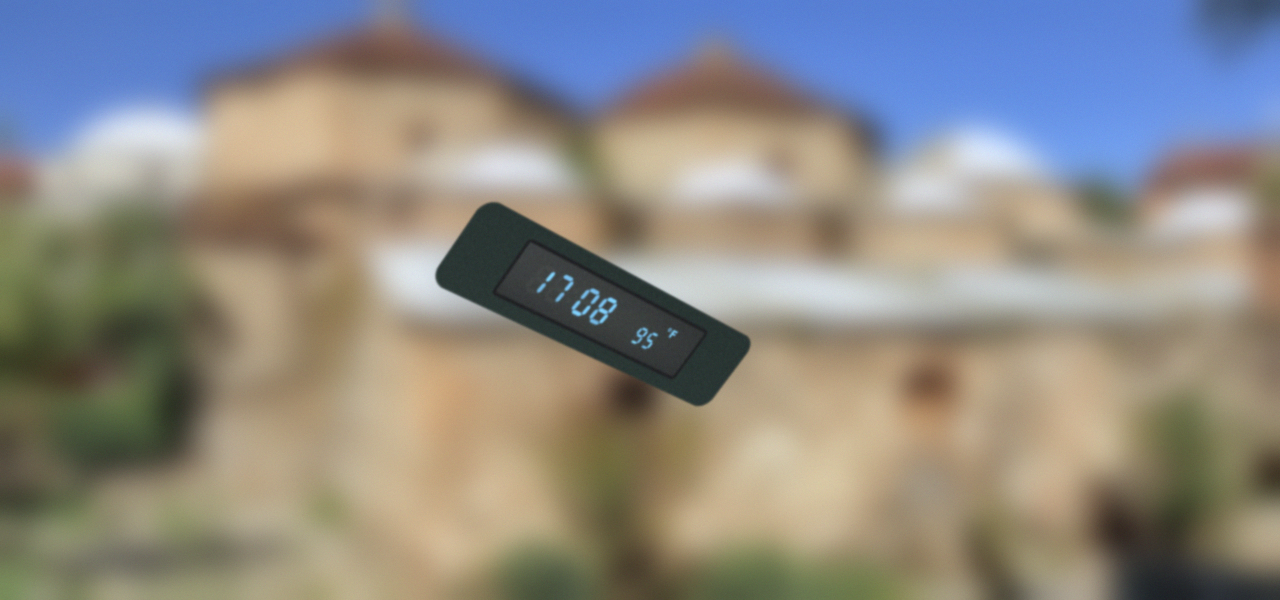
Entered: T17:08
